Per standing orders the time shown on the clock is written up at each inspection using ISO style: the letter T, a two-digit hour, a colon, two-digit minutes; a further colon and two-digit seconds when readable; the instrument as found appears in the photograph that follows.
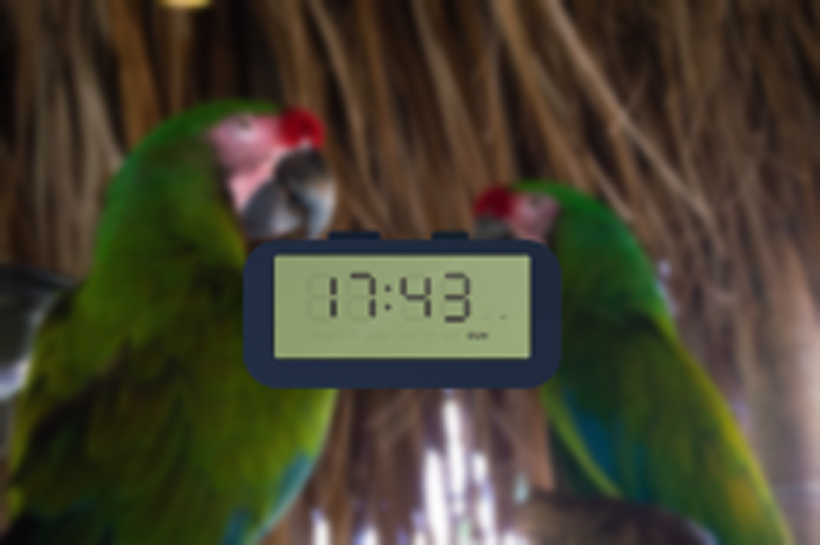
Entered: T17:43
